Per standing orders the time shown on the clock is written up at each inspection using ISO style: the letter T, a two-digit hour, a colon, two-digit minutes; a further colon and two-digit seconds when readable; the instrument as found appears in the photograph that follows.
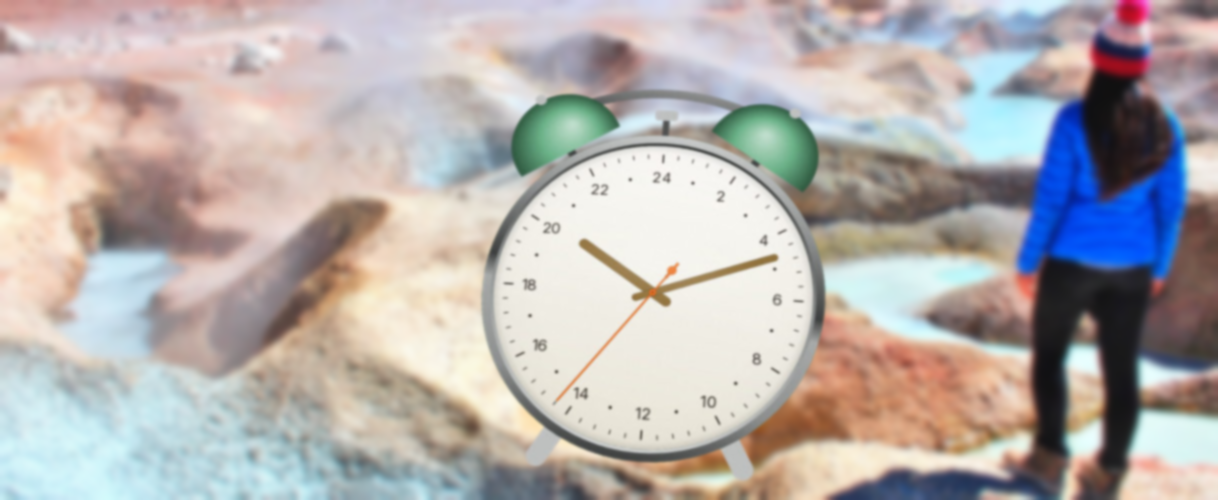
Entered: T20:11:36
